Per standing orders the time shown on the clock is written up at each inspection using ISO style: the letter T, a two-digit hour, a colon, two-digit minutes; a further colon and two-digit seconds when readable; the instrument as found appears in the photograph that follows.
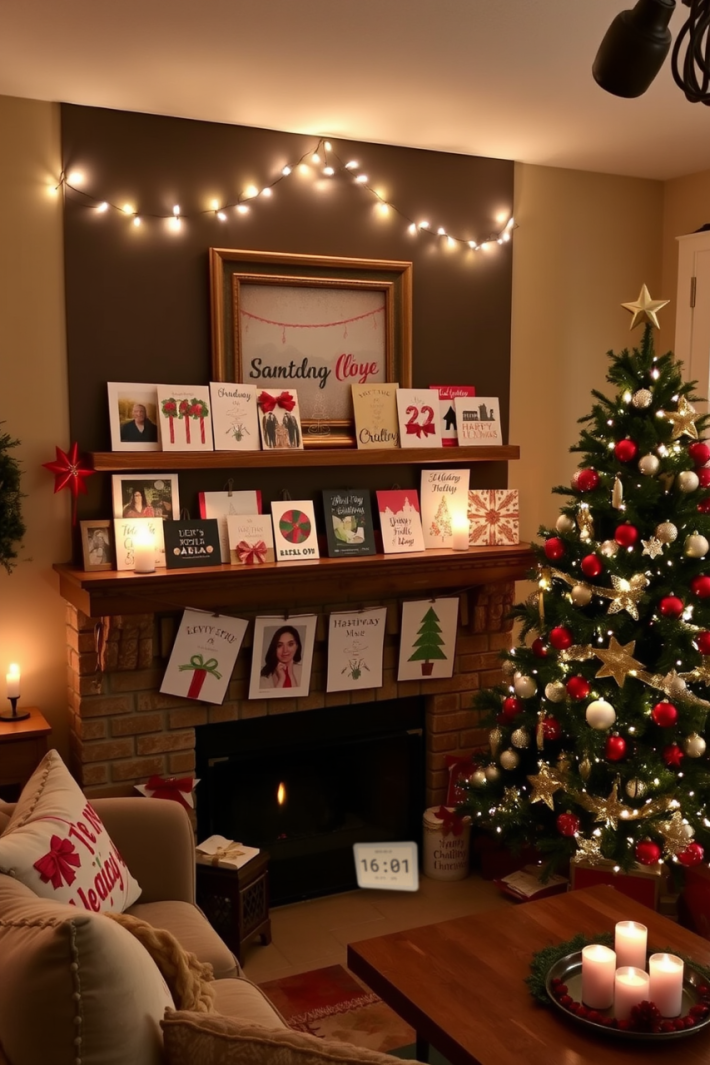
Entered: T16:01
